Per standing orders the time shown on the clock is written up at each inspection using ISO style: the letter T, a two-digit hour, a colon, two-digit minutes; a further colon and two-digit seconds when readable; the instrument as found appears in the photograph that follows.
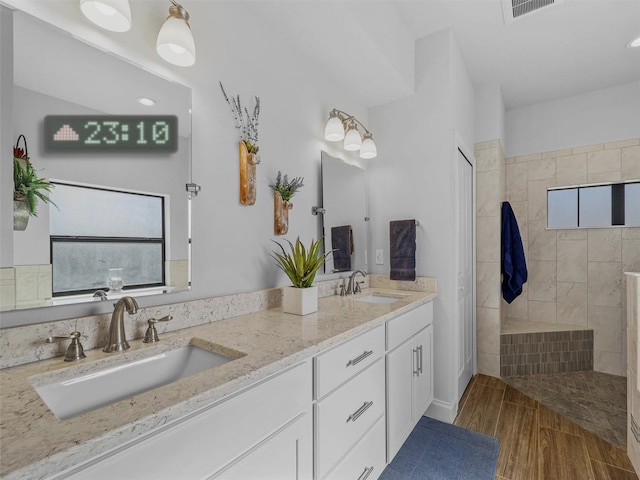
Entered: T23:10
